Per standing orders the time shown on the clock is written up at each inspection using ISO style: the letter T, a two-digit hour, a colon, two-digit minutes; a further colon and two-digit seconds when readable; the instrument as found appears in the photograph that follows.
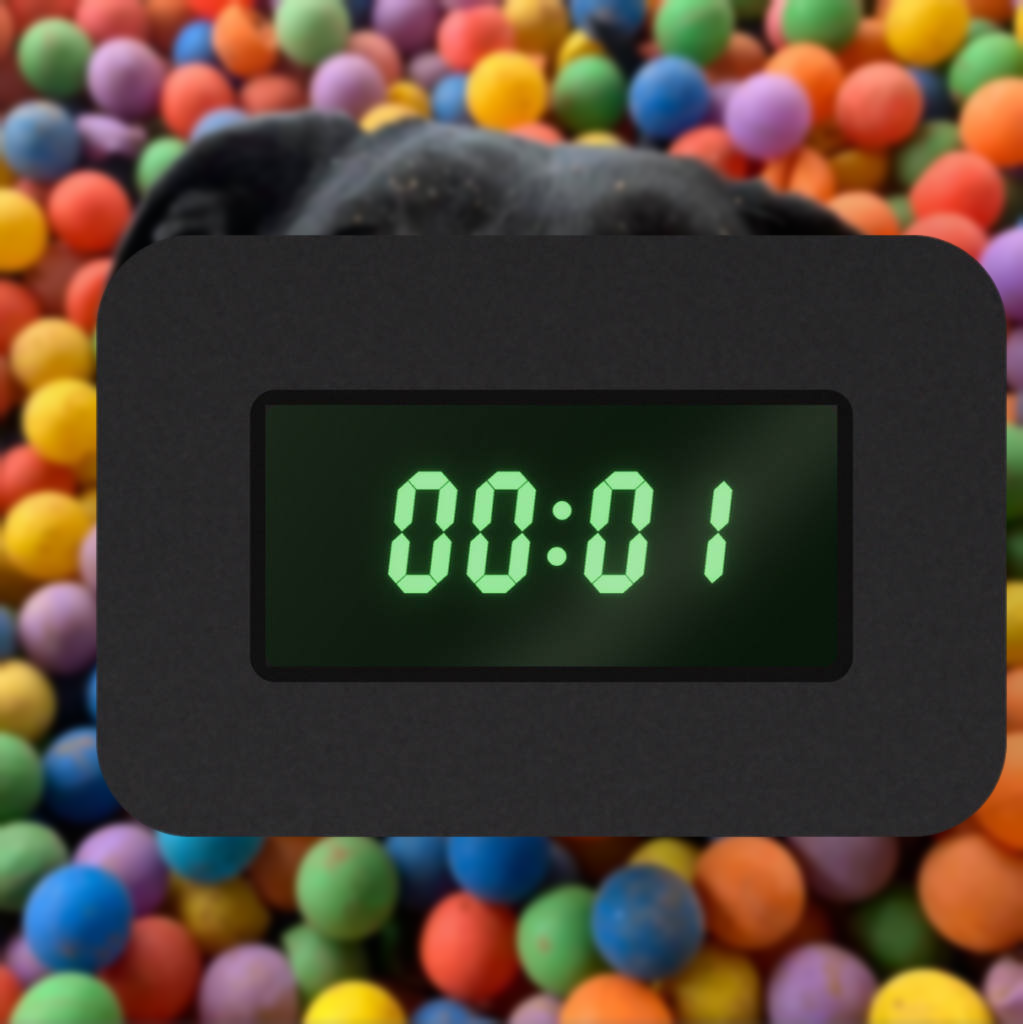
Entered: T00:01
